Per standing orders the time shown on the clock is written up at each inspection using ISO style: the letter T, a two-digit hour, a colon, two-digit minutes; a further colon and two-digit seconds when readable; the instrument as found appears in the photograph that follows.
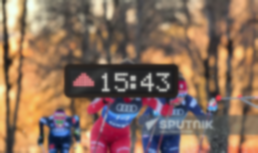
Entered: T15:43
